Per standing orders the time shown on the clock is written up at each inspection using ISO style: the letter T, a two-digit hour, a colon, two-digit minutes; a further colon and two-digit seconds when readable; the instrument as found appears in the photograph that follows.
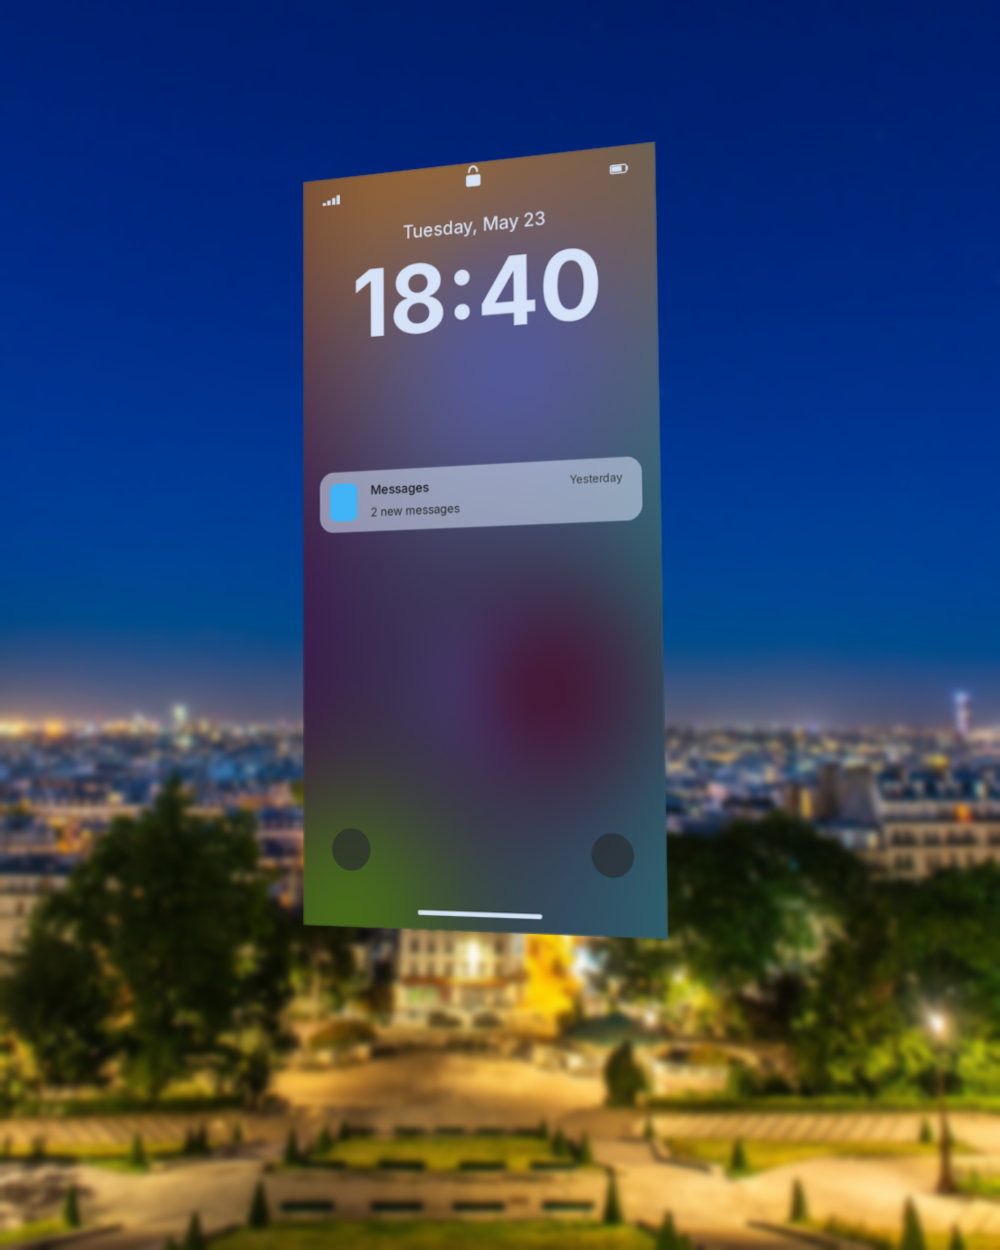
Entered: T18:40
